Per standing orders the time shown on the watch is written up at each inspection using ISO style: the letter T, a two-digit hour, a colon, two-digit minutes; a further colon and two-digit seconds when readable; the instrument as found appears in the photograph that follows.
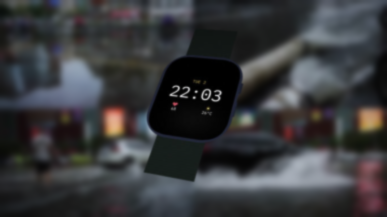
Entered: T22:03
